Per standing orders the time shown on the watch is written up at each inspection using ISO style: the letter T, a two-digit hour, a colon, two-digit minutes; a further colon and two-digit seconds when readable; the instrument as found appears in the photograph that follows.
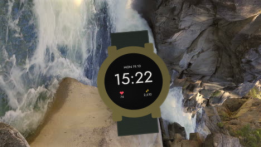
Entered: T15:22
